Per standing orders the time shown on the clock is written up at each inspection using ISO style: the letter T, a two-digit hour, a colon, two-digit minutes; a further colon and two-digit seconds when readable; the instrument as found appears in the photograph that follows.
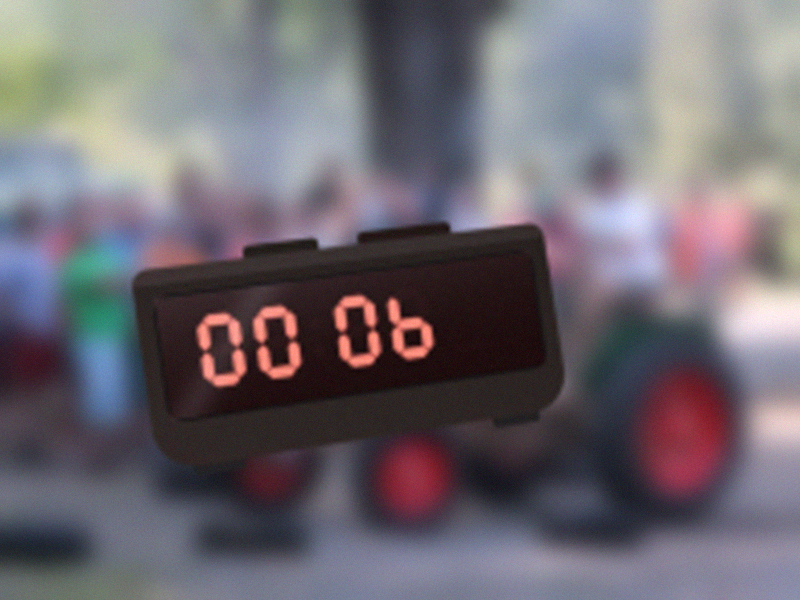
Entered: T00:06
